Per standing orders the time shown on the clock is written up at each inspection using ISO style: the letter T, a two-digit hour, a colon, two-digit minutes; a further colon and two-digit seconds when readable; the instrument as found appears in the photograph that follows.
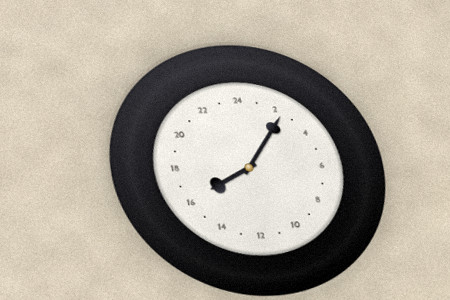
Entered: T16:06
